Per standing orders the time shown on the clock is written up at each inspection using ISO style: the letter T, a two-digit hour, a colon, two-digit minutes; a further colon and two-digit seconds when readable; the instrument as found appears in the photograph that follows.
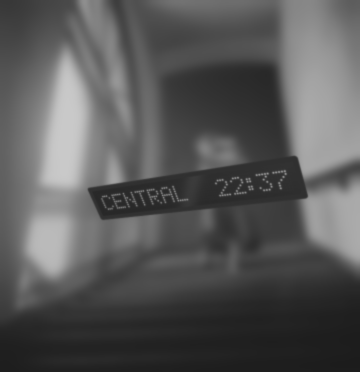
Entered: T22:37
